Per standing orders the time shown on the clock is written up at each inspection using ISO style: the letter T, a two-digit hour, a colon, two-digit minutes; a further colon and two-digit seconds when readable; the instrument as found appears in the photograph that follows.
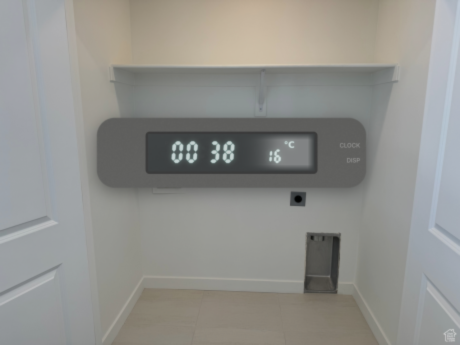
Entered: T00:38
